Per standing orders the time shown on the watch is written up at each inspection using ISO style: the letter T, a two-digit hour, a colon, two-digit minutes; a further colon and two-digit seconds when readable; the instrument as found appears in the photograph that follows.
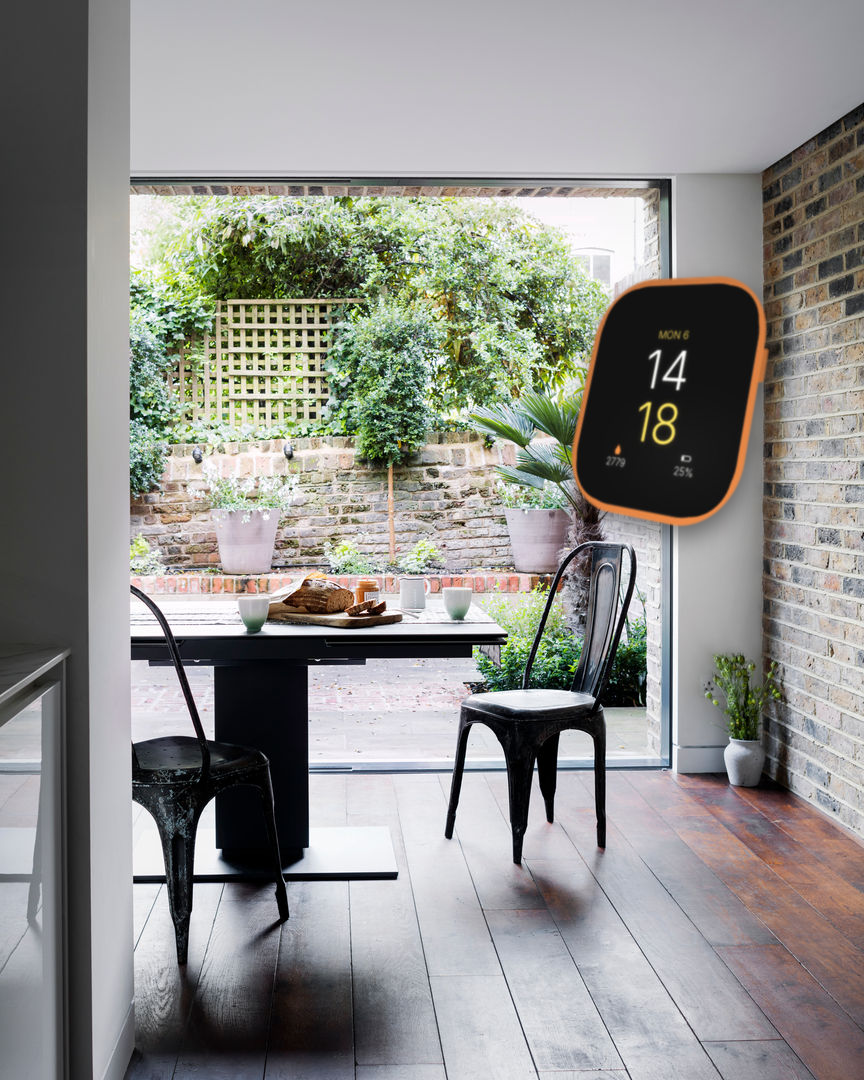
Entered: T14:18
